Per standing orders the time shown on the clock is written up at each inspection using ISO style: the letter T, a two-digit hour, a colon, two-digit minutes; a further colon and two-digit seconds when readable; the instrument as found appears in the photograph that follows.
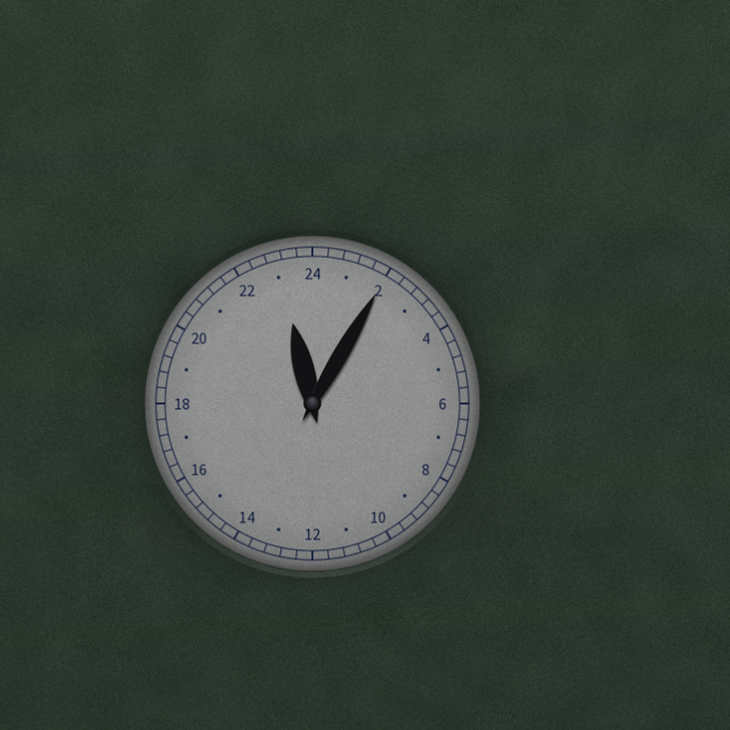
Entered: T23:05
